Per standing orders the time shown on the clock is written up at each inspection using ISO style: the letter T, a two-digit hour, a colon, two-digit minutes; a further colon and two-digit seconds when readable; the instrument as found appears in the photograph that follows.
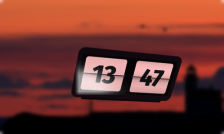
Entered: T13:47
